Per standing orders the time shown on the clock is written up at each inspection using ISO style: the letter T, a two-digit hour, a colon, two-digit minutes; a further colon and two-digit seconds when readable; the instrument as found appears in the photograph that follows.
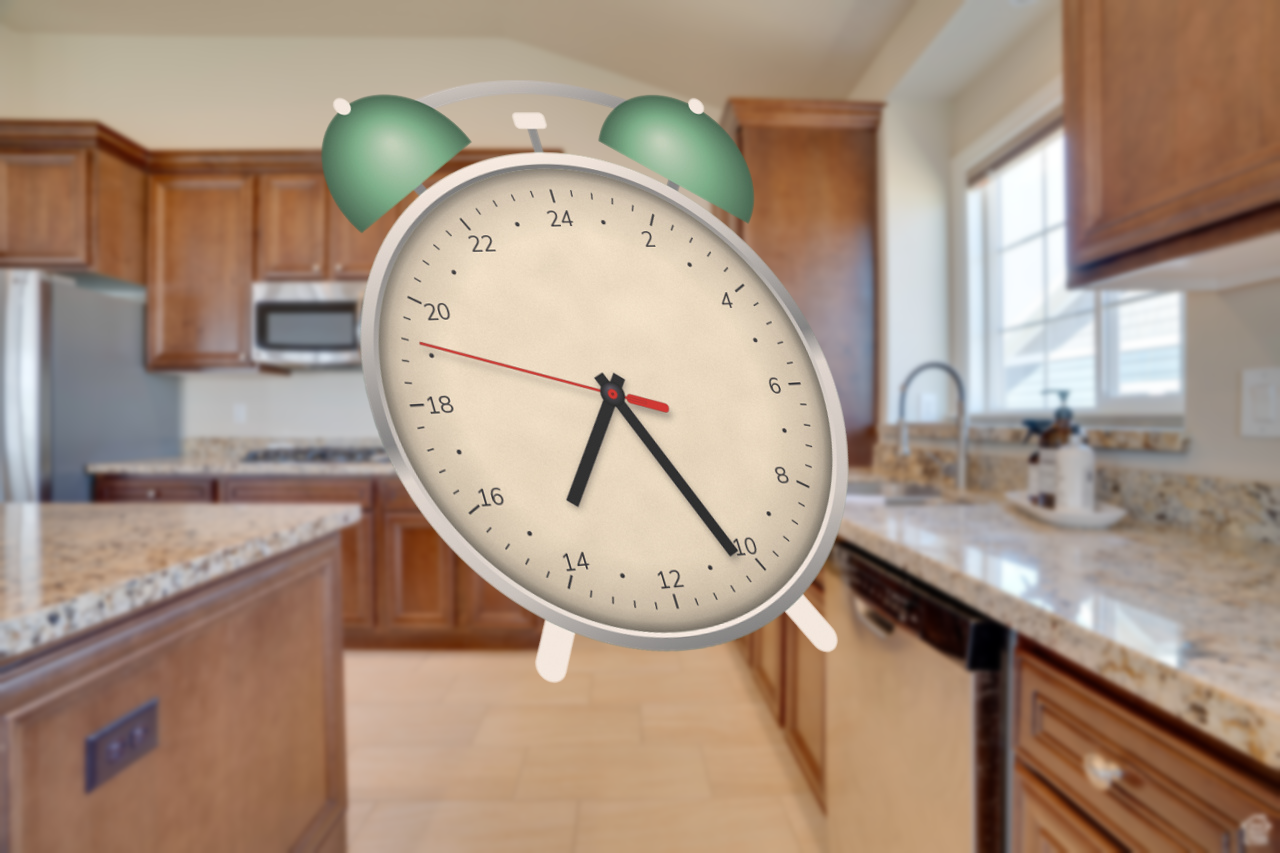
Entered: T14:25:48
